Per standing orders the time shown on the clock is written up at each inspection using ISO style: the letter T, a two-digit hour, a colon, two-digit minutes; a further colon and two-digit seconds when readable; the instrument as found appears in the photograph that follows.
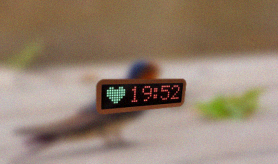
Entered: T19:52
